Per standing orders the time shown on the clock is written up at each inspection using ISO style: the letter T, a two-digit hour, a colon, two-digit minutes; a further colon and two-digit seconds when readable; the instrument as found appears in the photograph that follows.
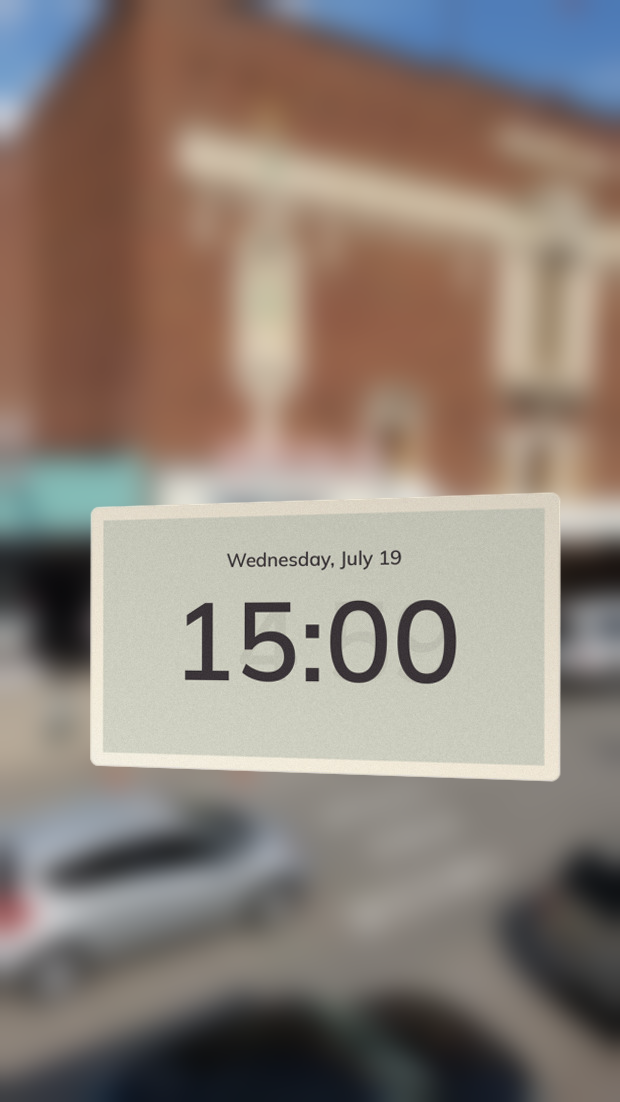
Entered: T15:00
